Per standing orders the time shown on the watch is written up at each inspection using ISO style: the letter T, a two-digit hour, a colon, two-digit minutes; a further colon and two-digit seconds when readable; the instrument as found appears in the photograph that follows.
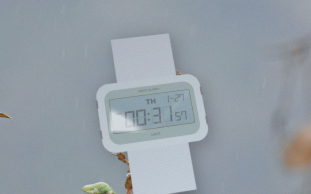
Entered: T00:31:57
